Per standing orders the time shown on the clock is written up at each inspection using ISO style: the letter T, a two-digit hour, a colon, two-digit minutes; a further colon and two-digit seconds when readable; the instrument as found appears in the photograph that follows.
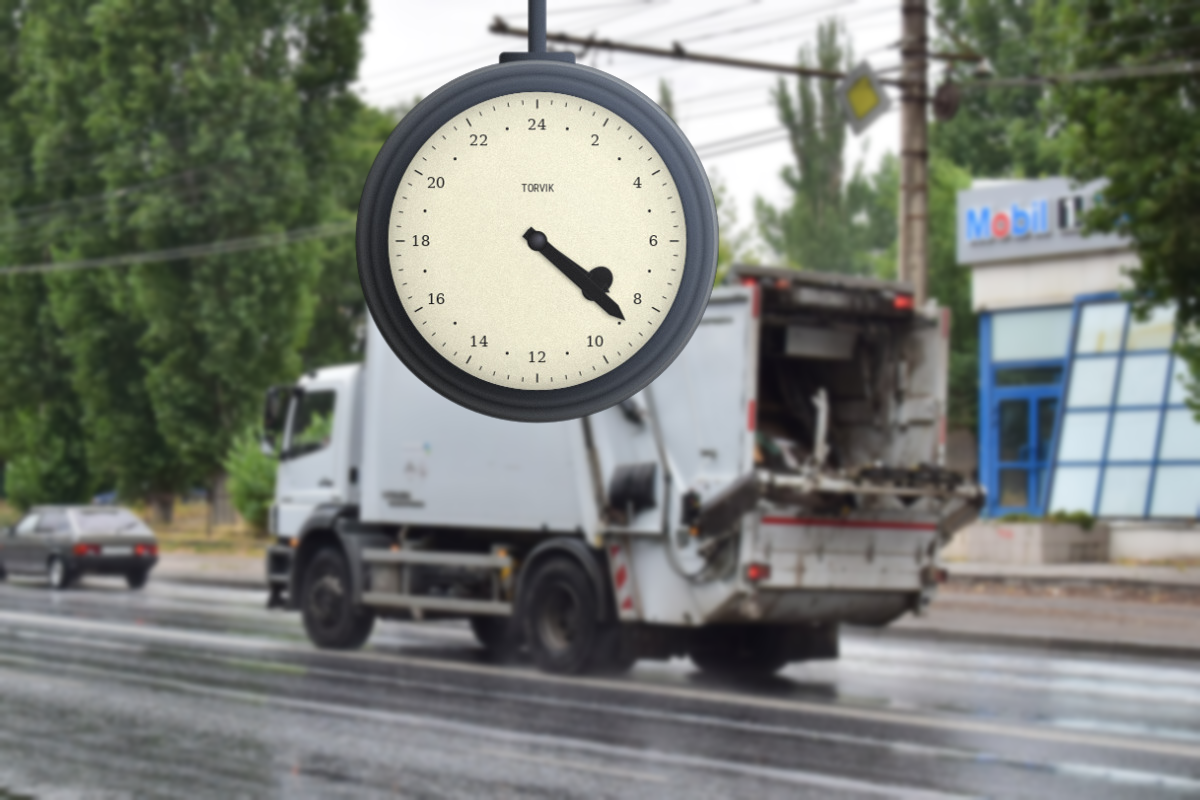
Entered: T08:22
